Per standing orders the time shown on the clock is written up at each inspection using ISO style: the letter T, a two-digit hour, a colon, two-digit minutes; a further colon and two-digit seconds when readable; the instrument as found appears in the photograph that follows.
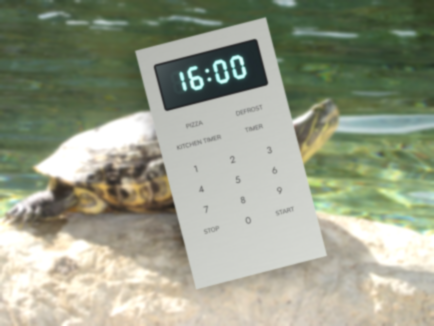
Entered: T16:00
